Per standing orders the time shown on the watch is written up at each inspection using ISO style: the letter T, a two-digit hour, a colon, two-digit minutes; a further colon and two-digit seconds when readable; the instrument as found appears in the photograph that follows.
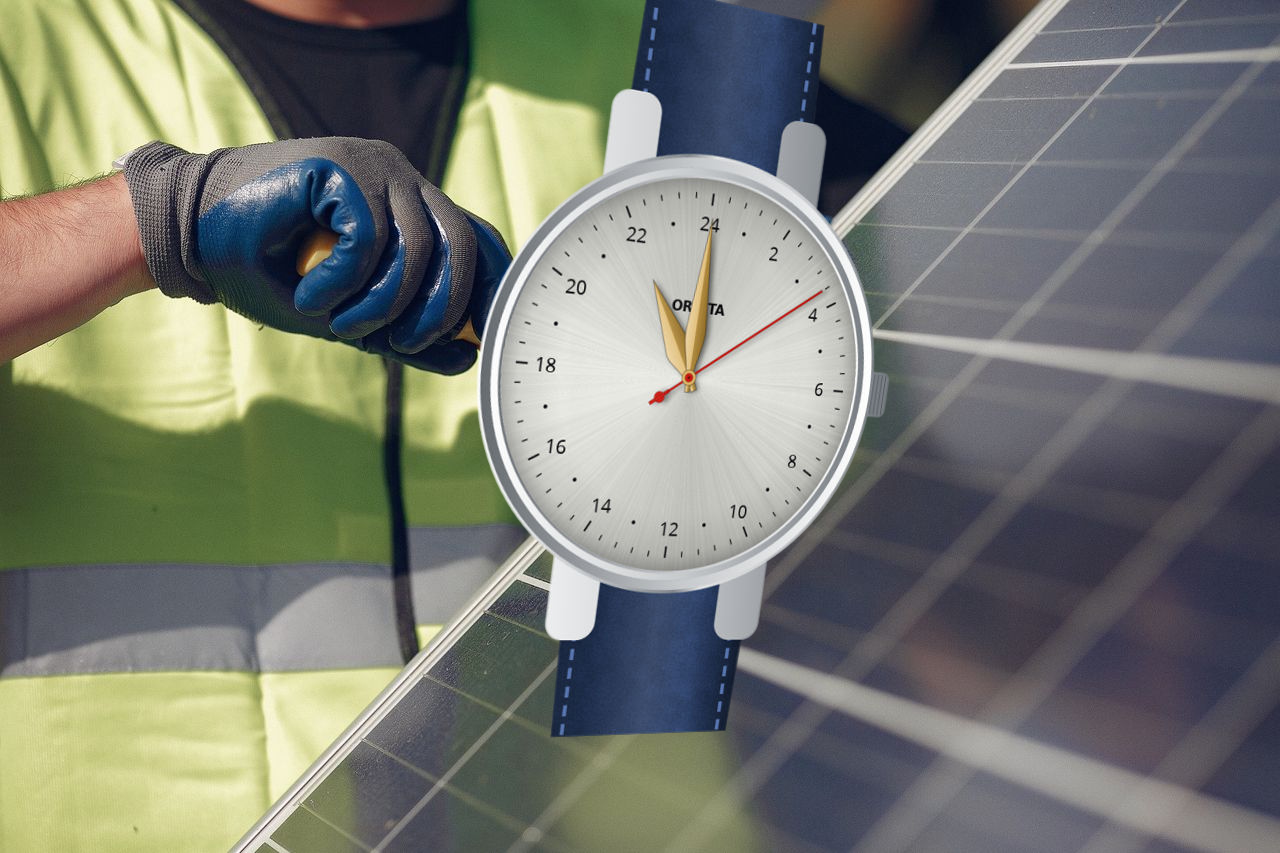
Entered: T22:00:09
